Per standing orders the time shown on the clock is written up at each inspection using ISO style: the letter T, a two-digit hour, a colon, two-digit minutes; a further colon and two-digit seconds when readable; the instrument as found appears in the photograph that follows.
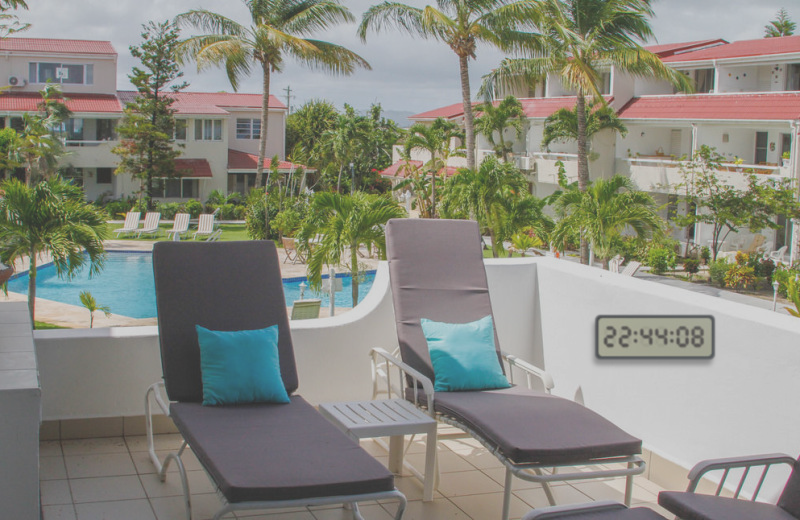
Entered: T22:44:08
